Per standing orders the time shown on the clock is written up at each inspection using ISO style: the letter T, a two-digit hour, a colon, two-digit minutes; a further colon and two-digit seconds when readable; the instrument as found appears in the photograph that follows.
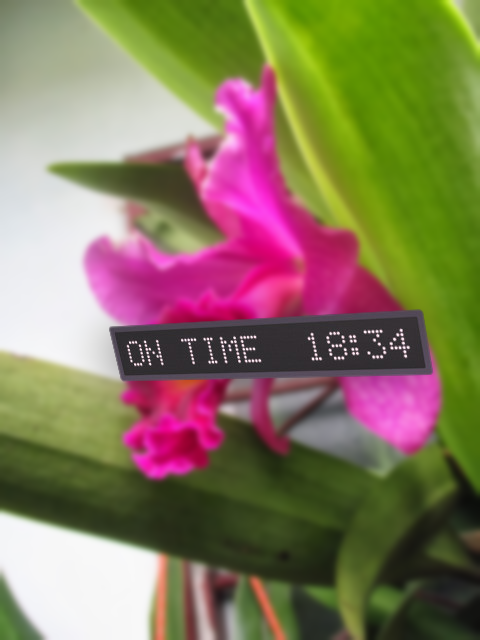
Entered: T18:34
